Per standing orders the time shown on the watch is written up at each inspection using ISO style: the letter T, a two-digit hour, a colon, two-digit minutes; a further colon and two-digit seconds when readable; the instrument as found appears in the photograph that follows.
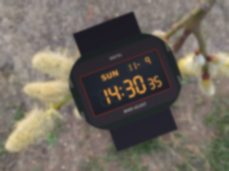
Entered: T14:30:35
